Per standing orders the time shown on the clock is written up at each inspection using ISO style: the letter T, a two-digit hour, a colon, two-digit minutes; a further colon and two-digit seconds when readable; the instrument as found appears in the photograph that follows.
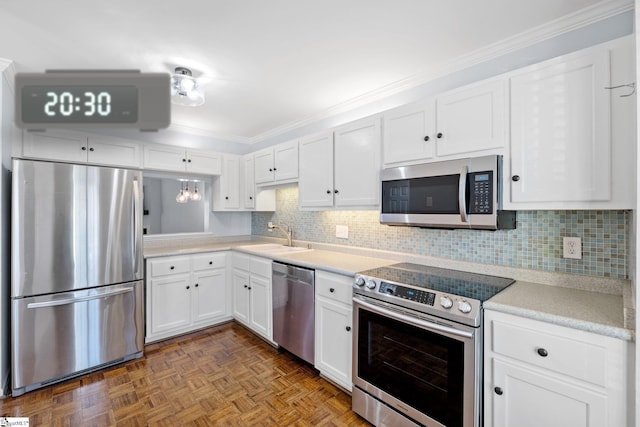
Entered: T20:30
